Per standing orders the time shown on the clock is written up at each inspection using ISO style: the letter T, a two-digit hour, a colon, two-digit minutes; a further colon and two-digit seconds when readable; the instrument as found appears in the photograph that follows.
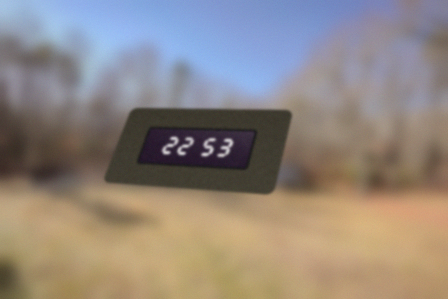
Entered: T22:53
